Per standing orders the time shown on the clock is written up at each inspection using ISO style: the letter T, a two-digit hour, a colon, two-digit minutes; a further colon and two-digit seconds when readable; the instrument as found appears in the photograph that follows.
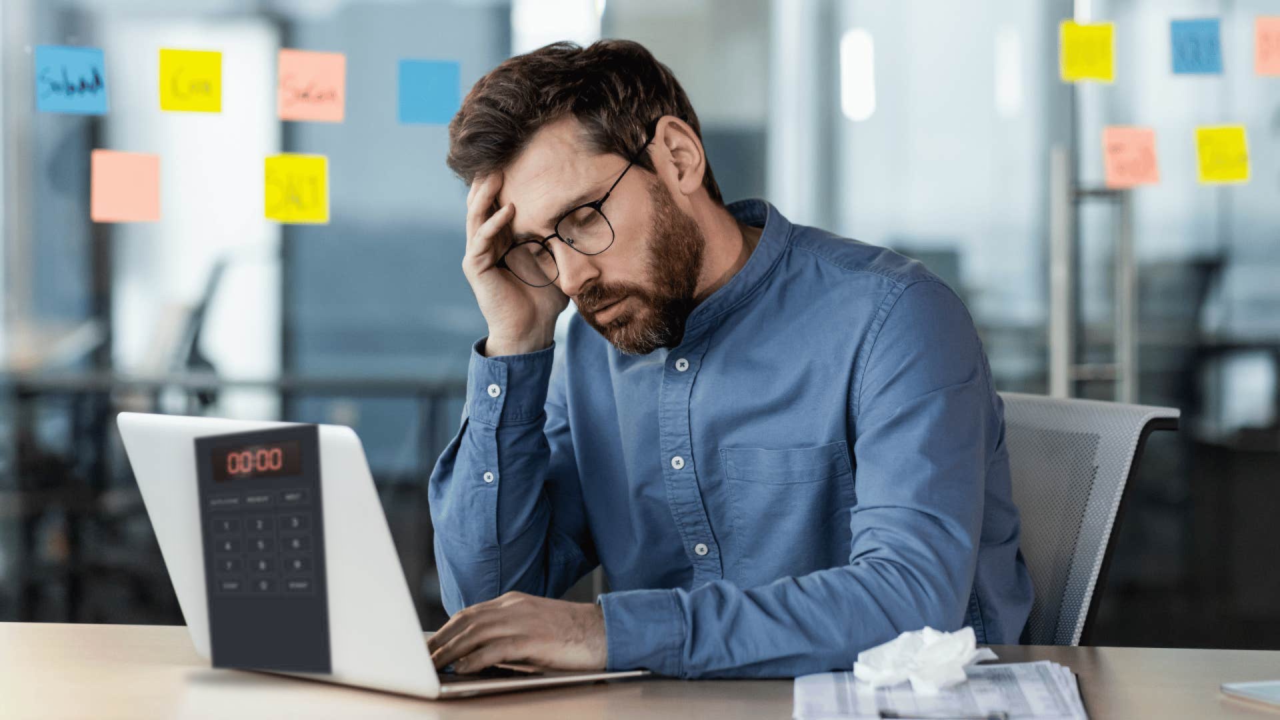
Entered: T00:00
